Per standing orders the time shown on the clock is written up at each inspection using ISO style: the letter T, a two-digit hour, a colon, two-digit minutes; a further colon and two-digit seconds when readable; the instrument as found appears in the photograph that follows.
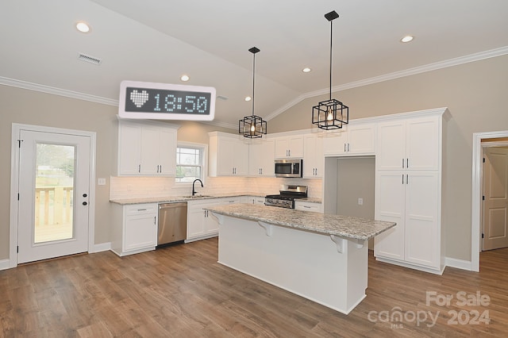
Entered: T18:50
